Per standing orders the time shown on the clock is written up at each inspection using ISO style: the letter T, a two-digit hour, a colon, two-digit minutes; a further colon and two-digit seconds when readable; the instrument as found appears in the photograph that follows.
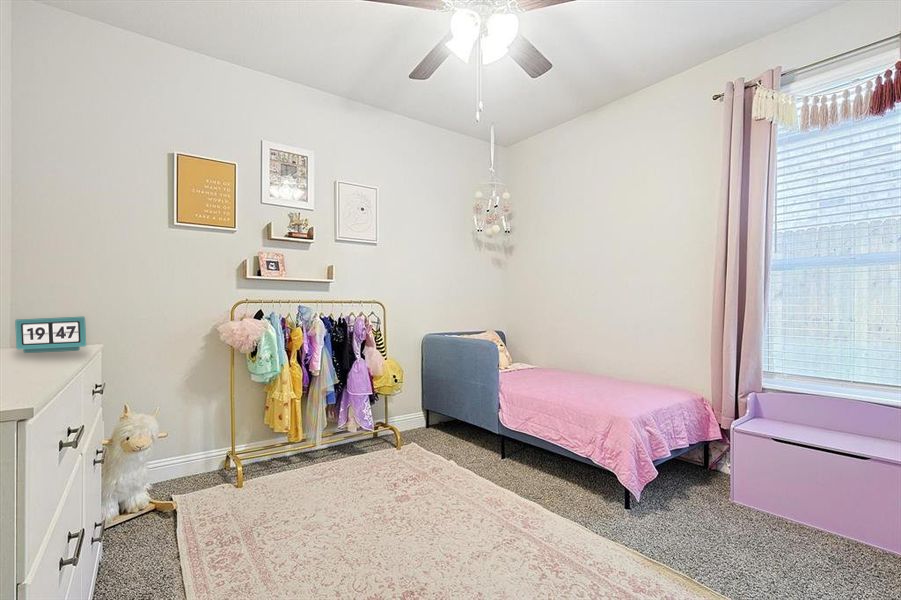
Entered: T19:47
